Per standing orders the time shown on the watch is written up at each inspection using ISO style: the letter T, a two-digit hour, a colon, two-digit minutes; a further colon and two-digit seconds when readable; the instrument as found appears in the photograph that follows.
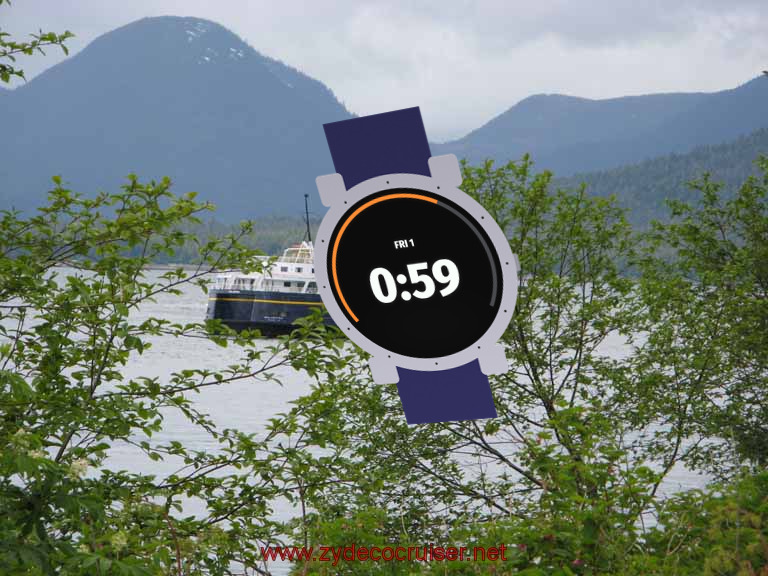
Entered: T00:59
